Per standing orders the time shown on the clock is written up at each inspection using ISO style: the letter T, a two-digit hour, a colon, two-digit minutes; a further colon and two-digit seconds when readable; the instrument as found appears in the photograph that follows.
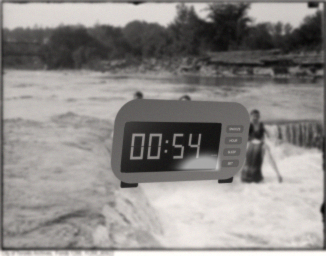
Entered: T00:54
